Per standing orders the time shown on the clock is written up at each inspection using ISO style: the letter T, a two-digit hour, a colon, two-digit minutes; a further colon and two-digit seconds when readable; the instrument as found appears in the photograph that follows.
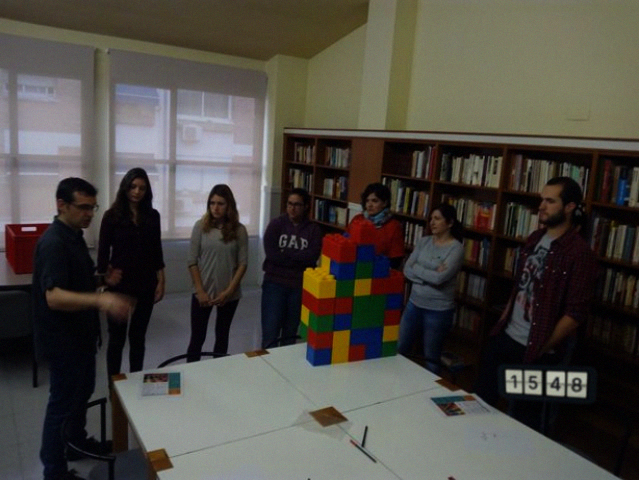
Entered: T15:48
